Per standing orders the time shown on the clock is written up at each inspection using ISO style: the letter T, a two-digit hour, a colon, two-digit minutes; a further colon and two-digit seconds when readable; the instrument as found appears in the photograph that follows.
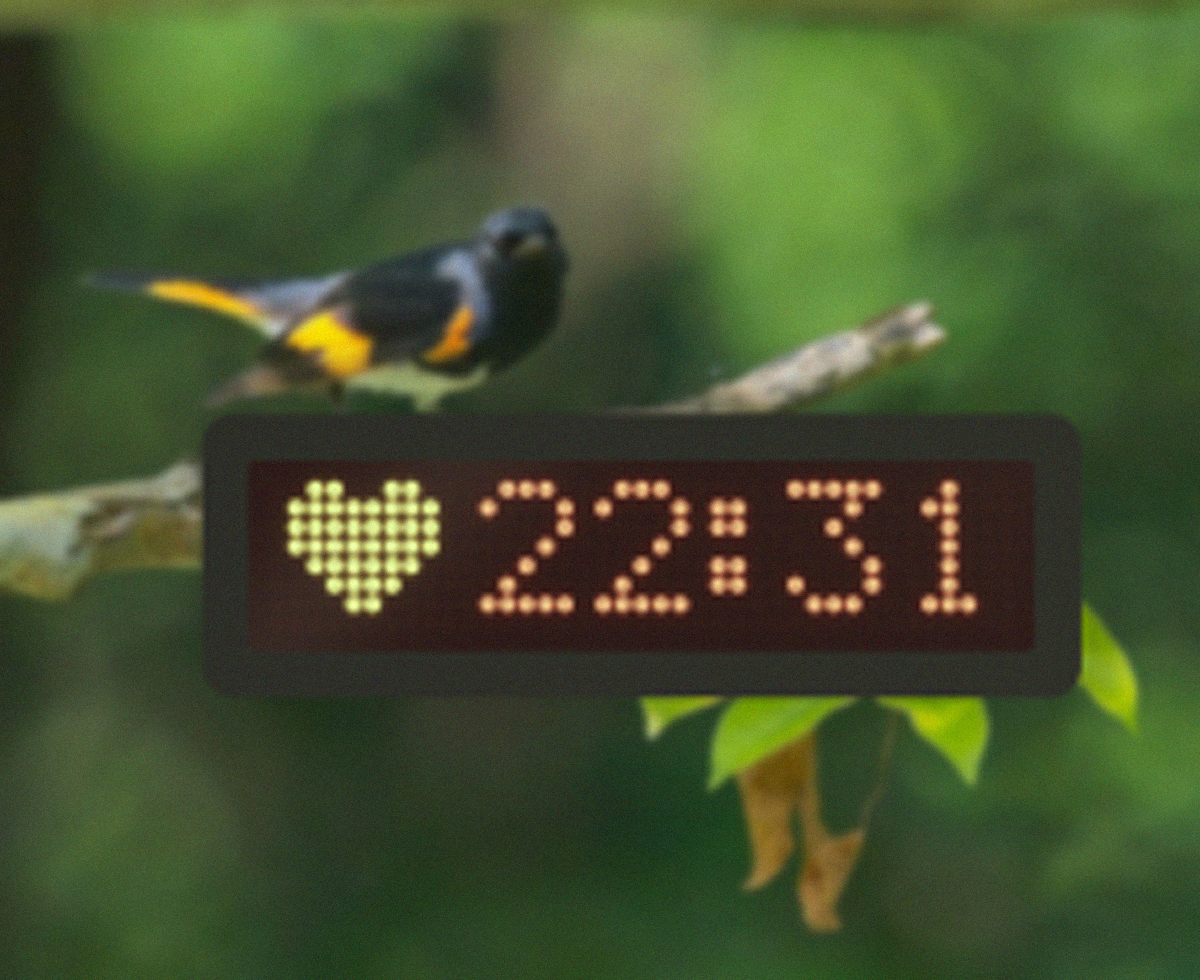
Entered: T22:31
